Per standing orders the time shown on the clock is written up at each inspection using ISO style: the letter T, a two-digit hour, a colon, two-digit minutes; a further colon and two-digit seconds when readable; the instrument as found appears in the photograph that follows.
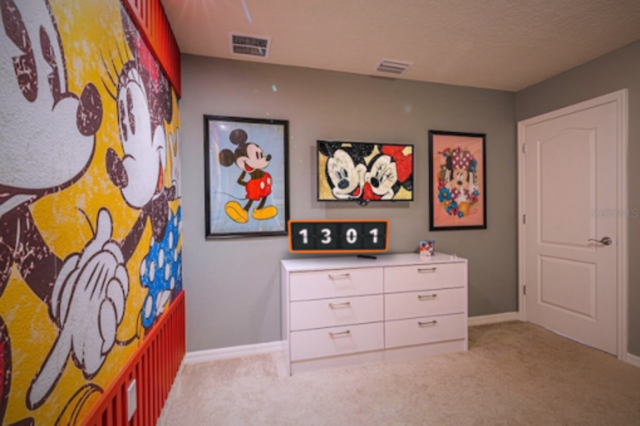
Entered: T13:01
